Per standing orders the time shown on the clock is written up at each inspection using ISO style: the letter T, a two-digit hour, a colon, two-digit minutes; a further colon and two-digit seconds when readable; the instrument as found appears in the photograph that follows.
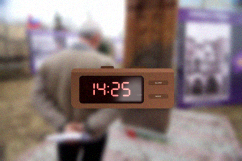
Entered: T14:25
